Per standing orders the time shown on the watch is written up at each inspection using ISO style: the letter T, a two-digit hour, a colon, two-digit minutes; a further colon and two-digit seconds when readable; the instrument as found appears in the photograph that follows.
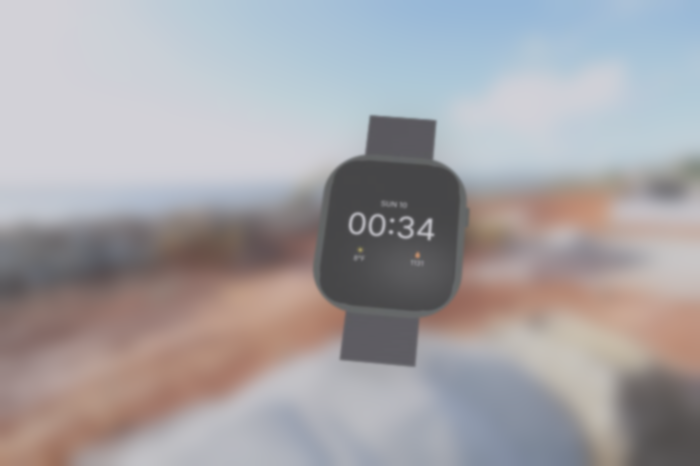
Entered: T00:34
